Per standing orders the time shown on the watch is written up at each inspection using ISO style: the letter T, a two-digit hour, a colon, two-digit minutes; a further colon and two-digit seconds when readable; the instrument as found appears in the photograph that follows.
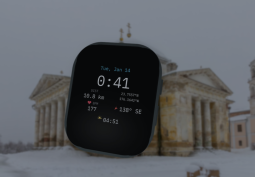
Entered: T00:41
